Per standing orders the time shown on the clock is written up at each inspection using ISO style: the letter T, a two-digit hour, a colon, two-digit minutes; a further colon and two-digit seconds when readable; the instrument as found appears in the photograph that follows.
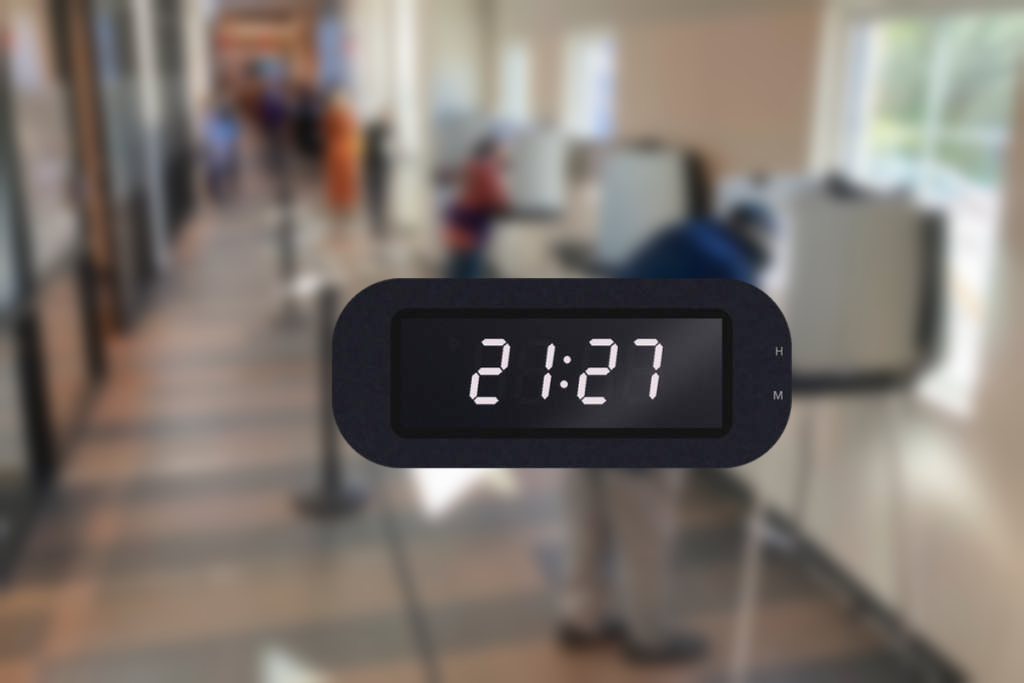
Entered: T21:27
